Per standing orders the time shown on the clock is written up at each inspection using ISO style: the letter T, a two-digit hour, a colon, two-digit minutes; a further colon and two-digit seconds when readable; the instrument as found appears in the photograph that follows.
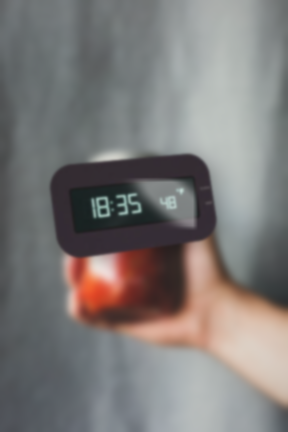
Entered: T18:35
